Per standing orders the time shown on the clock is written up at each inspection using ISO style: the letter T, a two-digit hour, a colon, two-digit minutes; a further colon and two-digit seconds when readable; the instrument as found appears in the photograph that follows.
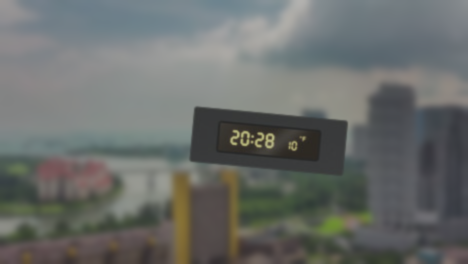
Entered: T20:28
